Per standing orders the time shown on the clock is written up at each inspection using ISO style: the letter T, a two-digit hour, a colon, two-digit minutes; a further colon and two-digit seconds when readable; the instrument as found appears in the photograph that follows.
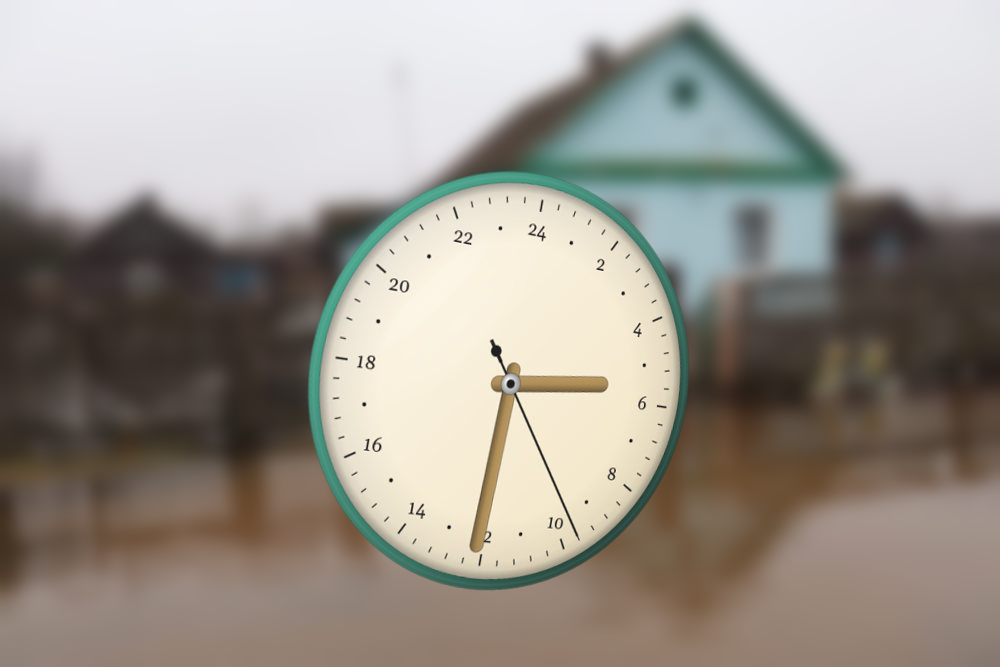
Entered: T05:30:24
